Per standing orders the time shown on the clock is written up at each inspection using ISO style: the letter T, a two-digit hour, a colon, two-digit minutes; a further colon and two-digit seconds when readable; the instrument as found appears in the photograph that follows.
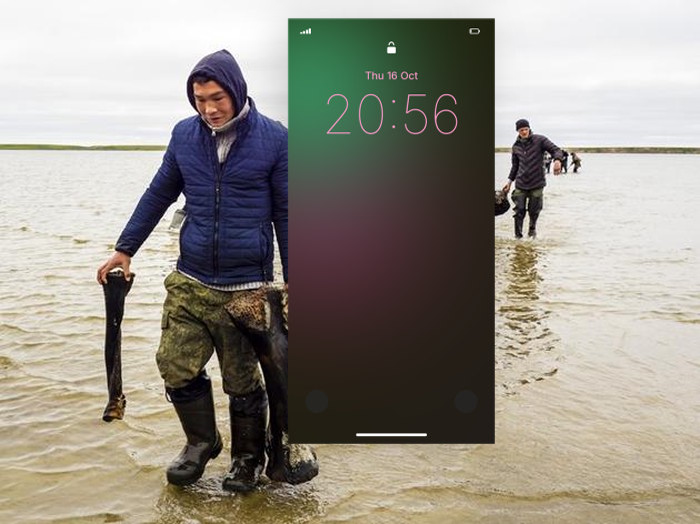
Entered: T20:56
